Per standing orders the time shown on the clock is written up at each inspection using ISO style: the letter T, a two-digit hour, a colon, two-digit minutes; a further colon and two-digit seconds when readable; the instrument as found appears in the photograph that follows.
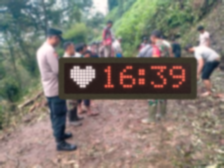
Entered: T16:39
